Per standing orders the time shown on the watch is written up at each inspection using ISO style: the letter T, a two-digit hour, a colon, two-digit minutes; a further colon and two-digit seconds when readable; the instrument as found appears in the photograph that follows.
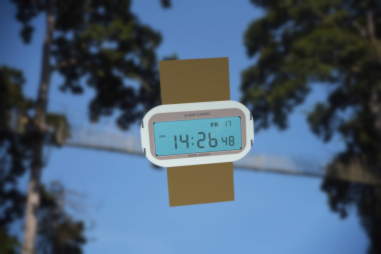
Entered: T14:26:48
